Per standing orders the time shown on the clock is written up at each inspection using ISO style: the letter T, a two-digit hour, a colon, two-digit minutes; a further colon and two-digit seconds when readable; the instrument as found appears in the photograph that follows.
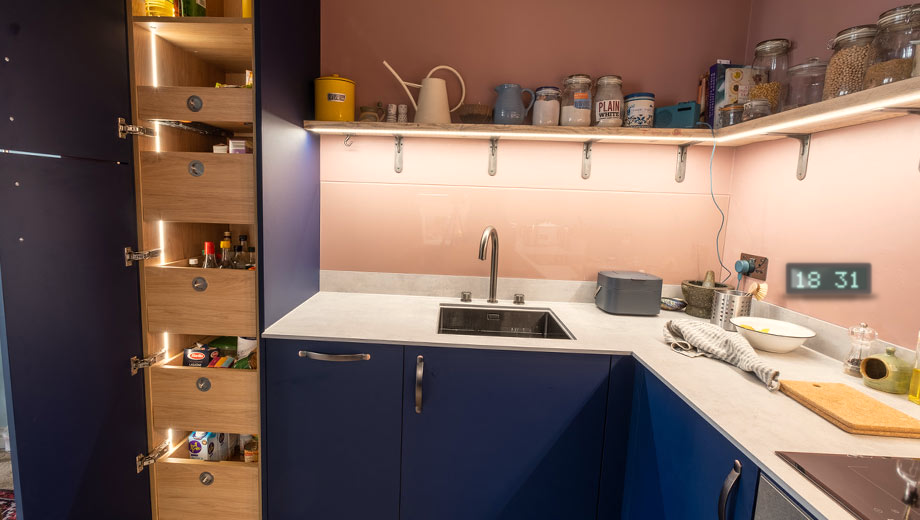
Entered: T18:31
